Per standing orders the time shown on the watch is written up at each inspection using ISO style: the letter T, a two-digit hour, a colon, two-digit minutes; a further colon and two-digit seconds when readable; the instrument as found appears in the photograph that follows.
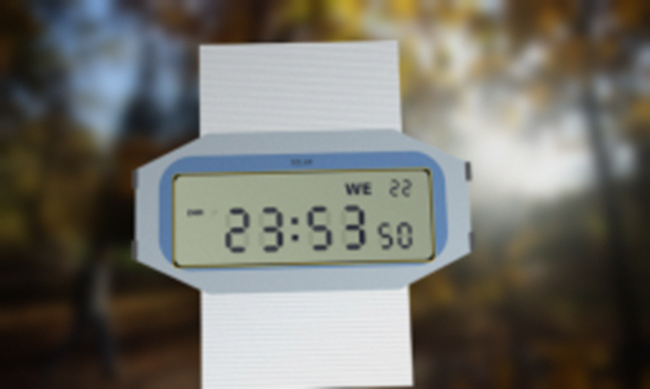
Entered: T23:53:50
